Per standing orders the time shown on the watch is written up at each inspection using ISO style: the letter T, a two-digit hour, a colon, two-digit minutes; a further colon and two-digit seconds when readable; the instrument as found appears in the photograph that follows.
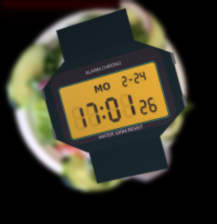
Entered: T17:01:26
